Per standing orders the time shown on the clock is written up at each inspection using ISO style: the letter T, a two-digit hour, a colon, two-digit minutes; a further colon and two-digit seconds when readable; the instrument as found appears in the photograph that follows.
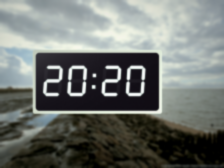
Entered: T20:20
